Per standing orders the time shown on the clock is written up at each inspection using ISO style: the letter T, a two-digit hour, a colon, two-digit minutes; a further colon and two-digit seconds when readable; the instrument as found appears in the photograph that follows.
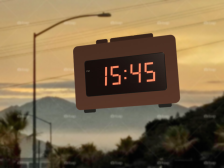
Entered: T15:45
